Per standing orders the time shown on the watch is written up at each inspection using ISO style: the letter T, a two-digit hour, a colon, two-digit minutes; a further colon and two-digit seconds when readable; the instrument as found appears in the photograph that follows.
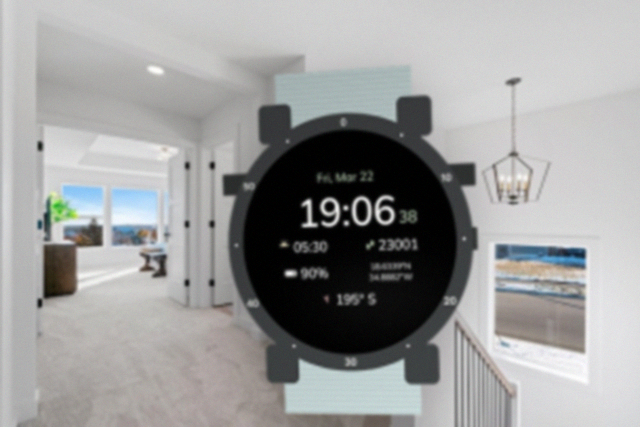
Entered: T19:06
